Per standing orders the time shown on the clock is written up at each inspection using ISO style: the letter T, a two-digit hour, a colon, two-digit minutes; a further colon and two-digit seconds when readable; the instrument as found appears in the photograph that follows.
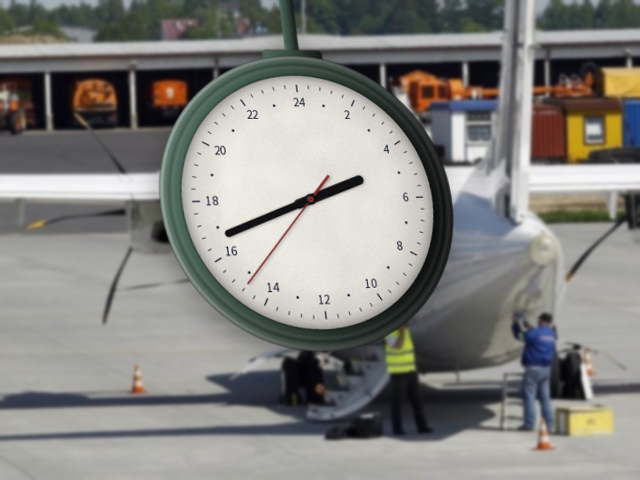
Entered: T04:41:37
